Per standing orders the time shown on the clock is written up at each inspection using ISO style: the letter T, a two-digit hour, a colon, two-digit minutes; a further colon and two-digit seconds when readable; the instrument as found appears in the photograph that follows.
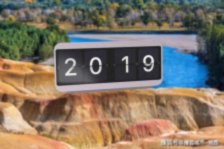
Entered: T20:19
